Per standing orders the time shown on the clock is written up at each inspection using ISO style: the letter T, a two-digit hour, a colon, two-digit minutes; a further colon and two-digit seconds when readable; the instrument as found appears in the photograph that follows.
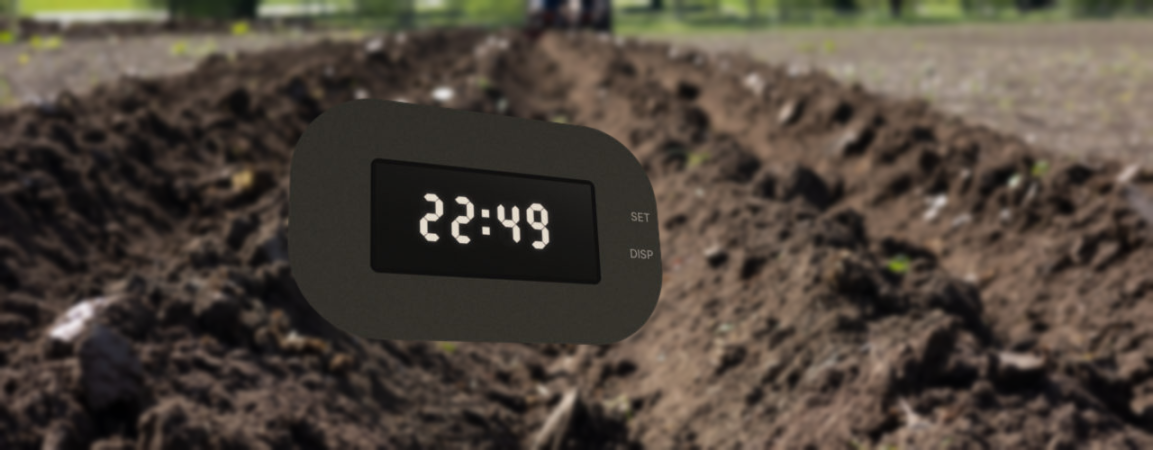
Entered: T22:49
